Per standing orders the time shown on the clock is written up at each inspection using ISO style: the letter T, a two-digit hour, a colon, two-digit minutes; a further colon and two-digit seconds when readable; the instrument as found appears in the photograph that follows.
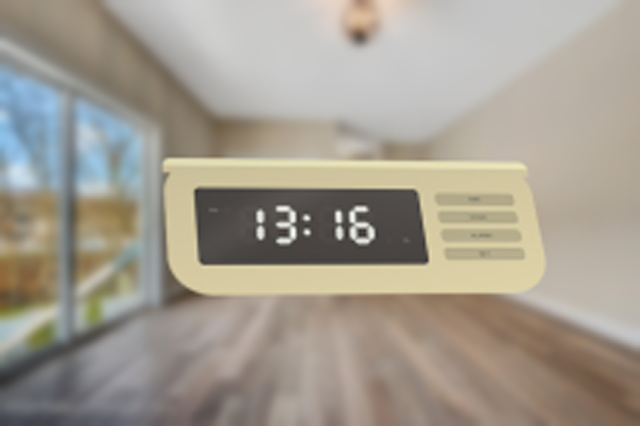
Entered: T13:16
